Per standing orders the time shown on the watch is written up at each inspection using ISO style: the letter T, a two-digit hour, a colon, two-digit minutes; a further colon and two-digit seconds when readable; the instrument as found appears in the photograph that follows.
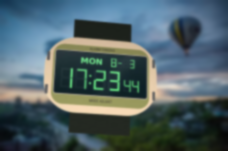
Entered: T17:23:44
